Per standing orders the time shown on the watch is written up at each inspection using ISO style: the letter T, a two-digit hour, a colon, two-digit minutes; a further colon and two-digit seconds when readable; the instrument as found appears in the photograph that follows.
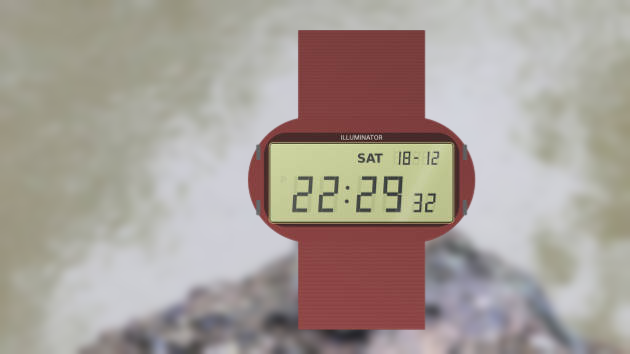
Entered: T22:29:32
